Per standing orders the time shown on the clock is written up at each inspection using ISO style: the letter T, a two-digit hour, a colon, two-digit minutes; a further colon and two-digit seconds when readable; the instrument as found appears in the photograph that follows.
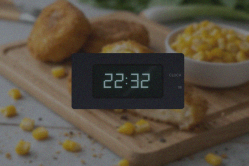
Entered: T22:32
